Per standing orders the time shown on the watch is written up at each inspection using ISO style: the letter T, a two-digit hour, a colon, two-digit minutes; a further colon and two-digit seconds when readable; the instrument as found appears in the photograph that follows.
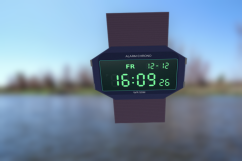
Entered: T16:09:26
